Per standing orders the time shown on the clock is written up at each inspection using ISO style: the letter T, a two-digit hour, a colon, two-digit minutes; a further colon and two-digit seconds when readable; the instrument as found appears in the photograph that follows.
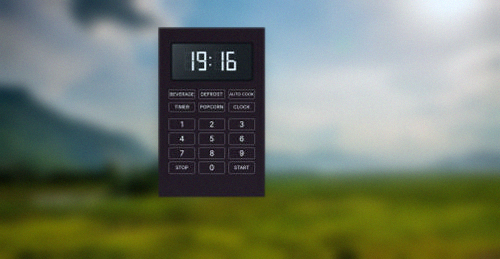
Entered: T19:16
